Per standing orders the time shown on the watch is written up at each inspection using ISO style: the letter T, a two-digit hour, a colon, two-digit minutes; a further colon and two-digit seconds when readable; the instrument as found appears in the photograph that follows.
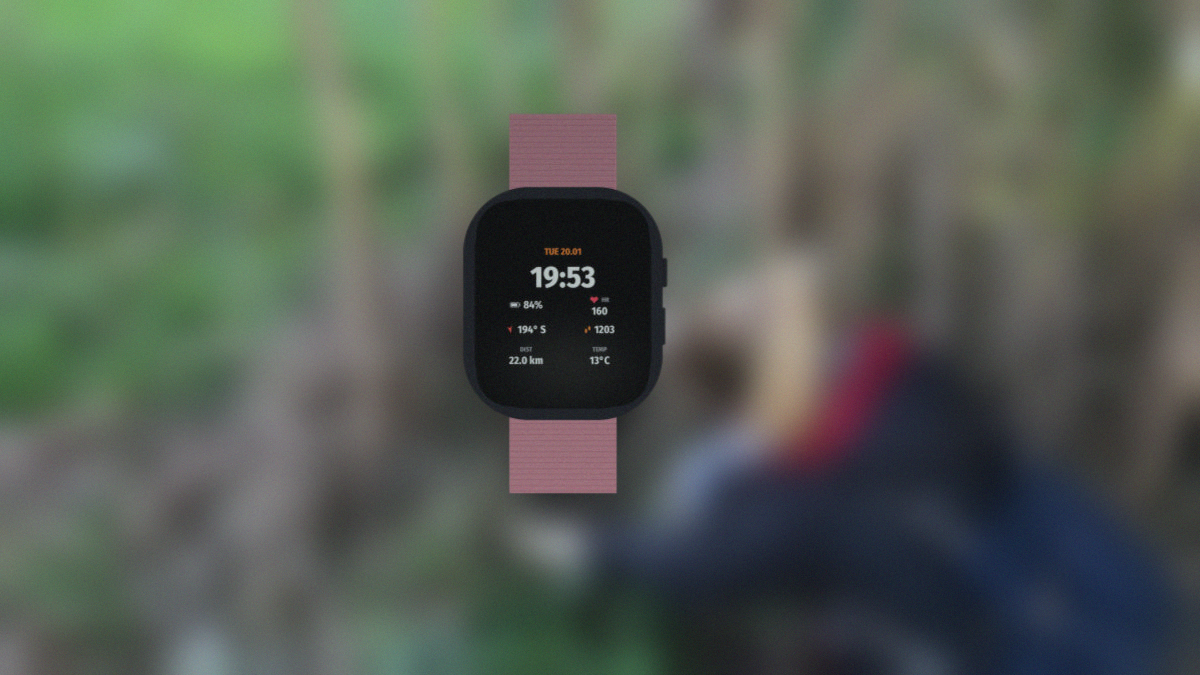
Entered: T19:53
